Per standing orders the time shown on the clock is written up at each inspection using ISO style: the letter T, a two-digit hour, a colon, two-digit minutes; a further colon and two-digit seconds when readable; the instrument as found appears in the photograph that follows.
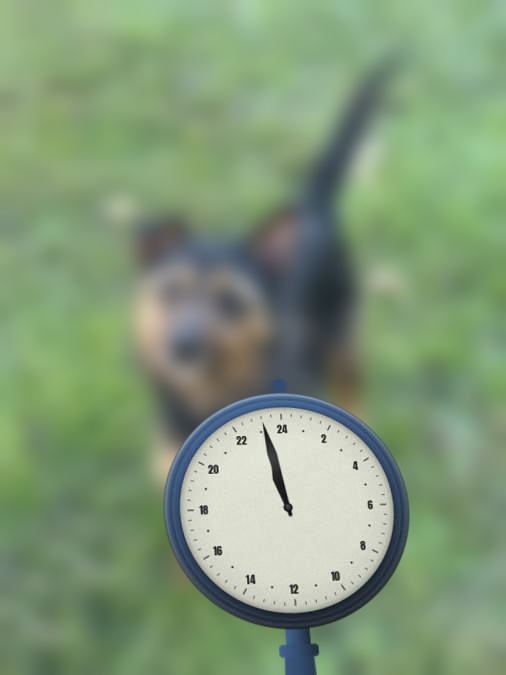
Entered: T22:58
